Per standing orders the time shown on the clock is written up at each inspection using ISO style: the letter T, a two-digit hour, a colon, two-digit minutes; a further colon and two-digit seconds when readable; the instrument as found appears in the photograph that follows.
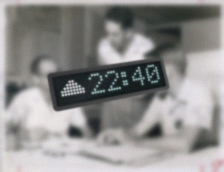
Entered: T22:40
